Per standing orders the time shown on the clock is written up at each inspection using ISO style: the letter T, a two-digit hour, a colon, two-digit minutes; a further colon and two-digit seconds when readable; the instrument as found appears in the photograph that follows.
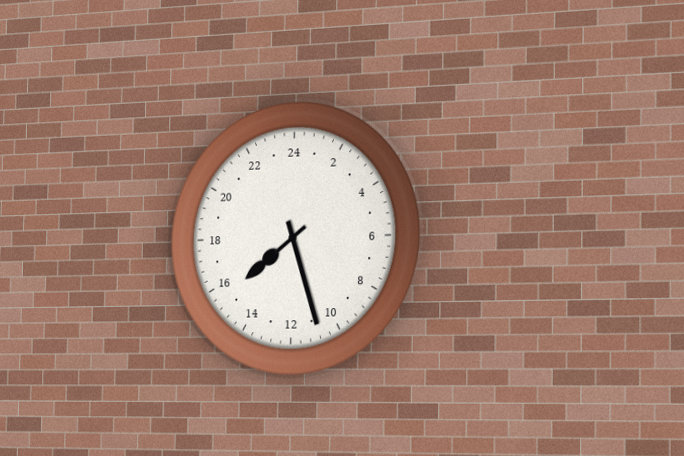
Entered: T15:27
